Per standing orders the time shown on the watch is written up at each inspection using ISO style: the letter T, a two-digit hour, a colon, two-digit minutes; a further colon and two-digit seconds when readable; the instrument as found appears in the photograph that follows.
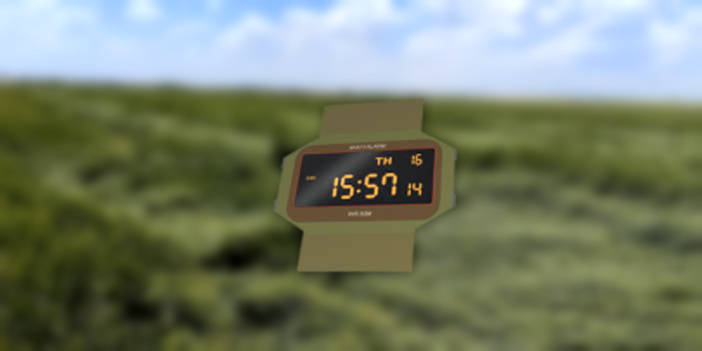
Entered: T15:57:14
